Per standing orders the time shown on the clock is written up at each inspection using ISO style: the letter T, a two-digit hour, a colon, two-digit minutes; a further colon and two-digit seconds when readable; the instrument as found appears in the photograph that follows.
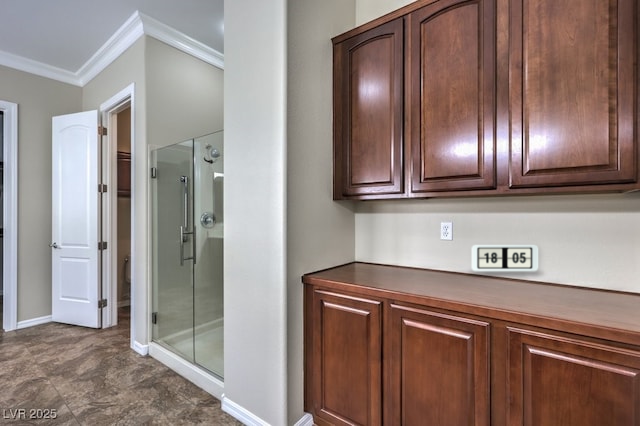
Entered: T18:05
